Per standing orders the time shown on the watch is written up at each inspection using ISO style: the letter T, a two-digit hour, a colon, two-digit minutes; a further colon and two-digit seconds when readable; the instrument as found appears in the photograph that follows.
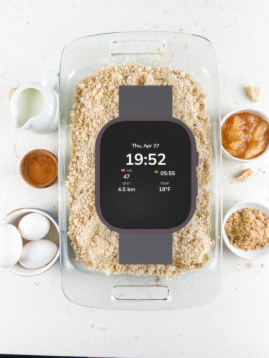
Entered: T19:52
